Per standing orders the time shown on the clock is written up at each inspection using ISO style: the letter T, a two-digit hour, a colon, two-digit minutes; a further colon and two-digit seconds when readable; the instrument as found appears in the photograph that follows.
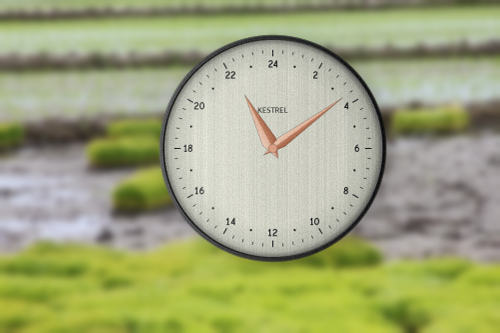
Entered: T22:09
